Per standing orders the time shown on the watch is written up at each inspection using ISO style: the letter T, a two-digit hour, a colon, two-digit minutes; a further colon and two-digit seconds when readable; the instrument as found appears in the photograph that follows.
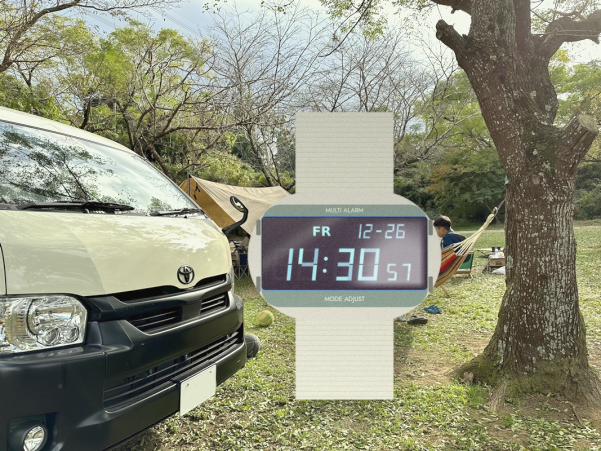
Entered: T14:30:57
